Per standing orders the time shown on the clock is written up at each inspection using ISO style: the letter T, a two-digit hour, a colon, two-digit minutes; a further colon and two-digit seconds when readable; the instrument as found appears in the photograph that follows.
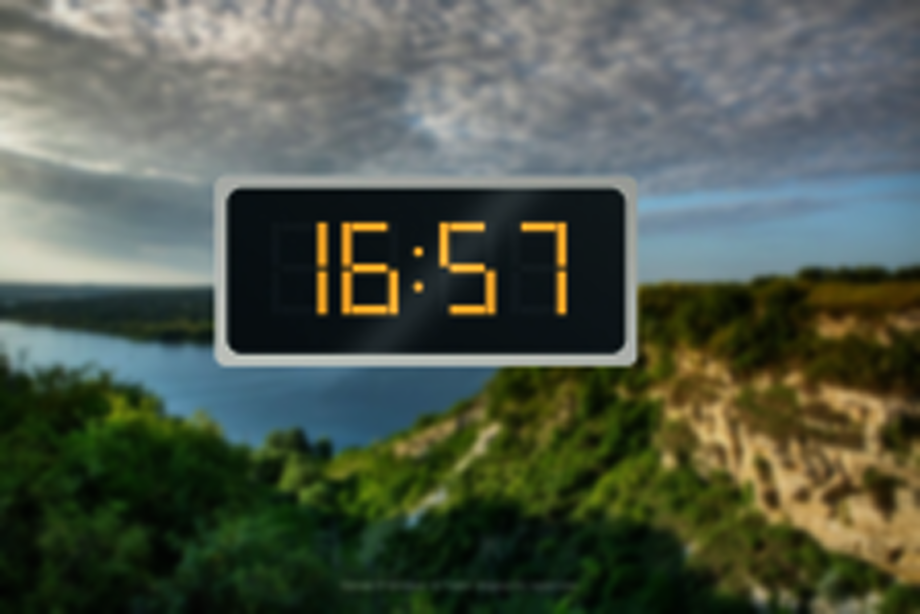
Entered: T16:57
